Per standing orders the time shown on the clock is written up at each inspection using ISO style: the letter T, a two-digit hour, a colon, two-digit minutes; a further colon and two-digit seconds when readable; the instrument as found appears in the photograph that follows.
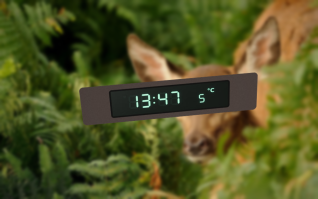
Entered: T13:47
